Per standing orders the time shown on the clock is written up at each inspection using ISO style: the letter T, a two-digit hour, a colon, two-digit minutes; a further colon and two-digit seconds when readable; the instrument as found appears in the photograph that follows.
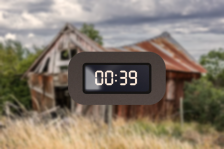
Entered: T00:39
